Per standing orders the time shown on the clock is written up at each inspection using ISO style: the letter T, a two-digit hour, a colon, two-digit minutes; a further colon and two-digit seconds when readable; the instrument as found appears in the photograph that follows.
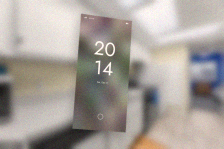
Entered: T20:14
